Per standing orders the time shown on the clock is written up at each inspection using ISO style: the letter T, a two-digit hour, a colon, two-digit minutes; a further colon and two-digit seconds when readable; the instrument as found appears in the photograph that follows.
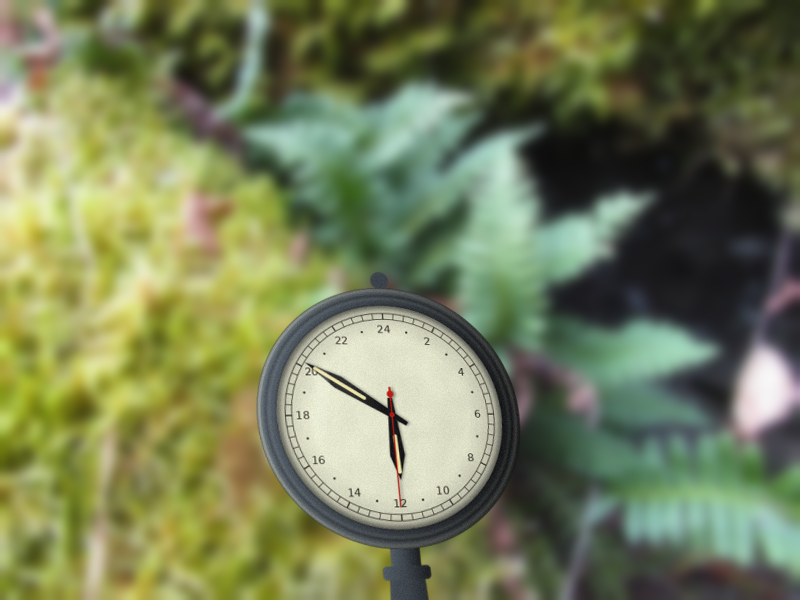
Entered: T11:50:30
